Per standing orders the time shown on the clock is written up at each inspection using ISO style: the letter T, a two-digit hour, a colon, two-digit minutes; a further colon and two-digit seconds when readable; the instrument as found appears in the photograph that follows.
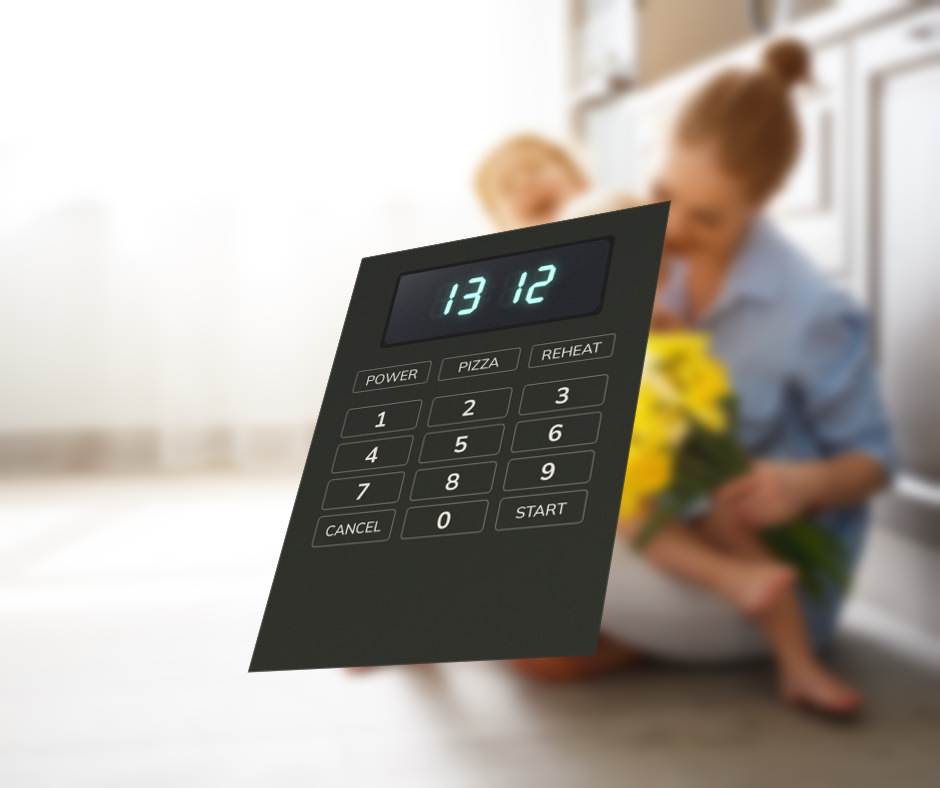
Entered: T13:12
